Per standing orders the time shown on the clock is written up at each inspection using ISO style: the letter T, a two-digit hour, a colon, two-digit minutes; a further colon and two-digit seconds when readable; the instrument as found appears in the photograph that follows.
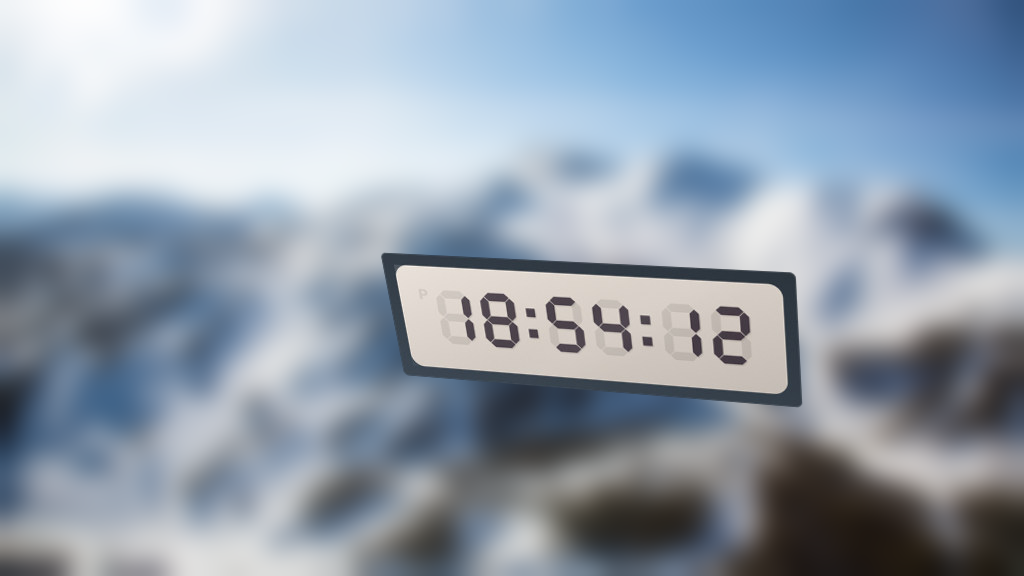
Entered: T18:54:12
